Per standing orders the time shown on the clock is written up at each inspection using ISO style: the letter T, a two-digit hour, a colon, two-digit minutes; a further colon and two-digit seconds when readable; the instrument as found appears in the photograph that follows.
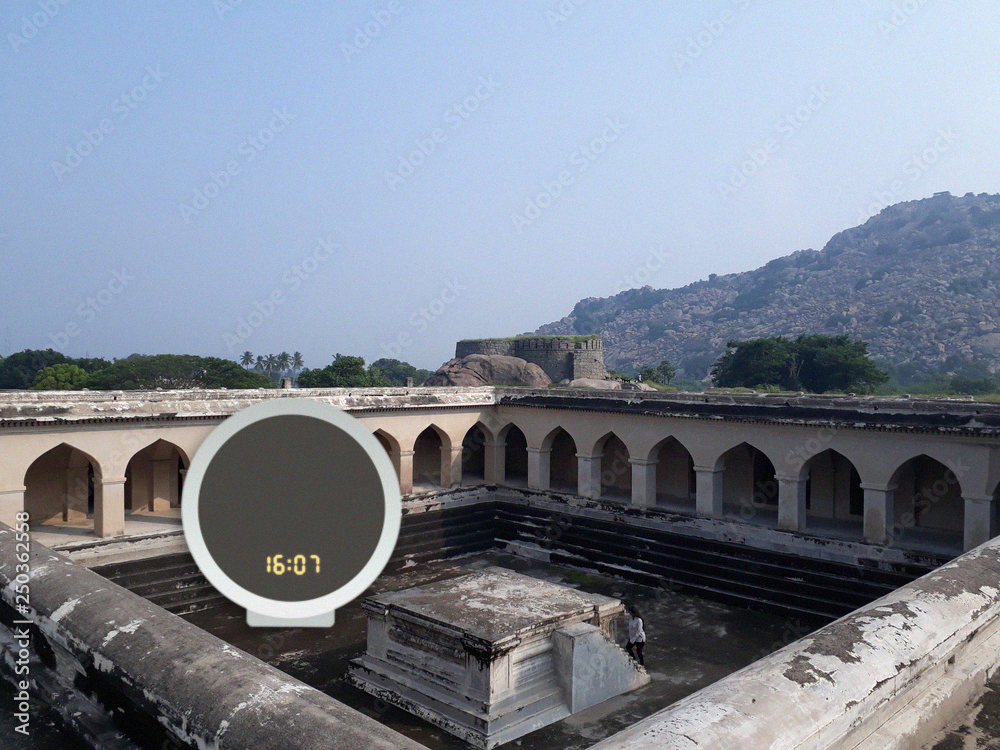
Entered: T16:07
